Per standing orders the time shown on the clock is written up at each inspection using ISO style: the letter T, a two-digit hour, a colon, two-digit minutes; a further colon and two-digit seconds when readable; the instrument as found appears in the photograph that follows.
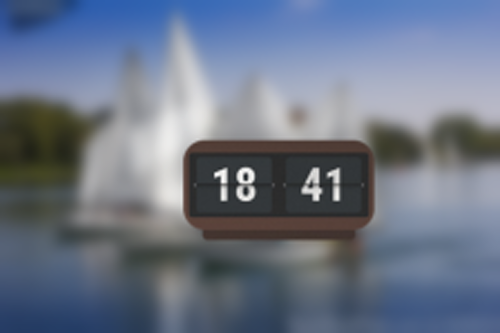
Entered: T18:41
